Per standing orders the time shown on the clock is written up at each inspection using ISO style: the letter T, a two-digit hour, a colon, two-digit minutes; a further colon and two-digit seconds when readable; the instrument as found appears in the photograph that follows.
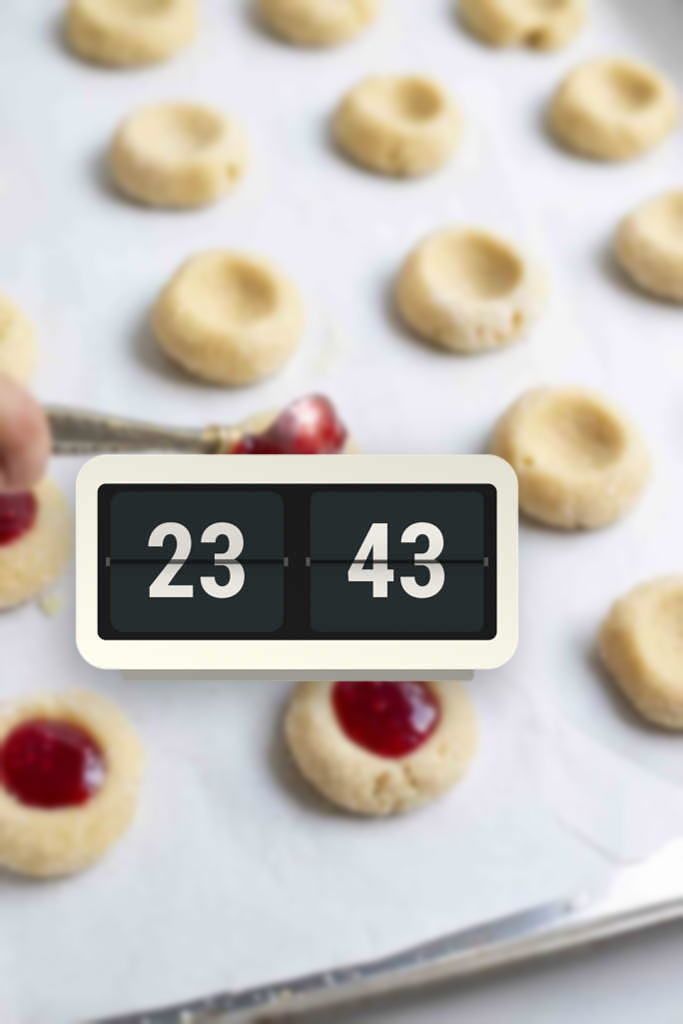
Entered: T23:43
